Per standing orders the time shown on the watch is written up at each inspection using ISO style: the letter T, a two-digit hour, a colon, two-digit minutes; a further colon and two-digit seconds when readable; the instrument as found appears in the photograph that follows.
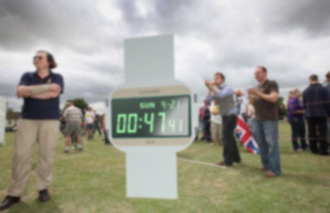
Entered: T00:47:41
